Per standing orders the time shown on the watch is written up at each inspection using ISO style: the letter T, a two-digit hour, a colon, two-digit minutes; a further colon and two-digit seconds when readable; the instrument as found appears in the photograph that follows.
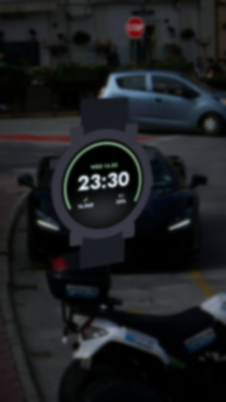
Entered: T23:30
